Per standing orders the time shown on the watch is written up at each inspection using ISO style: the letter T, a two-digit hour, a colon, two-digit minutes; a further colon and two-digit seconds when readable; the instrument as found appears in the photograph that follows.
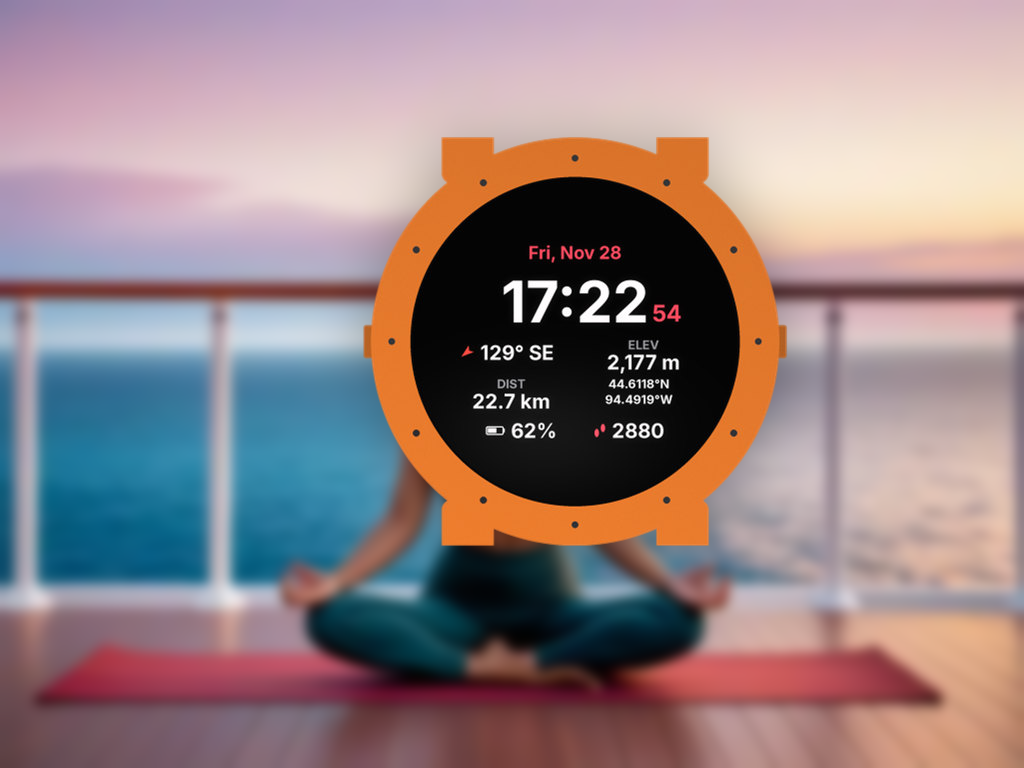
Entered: T17:22:54
